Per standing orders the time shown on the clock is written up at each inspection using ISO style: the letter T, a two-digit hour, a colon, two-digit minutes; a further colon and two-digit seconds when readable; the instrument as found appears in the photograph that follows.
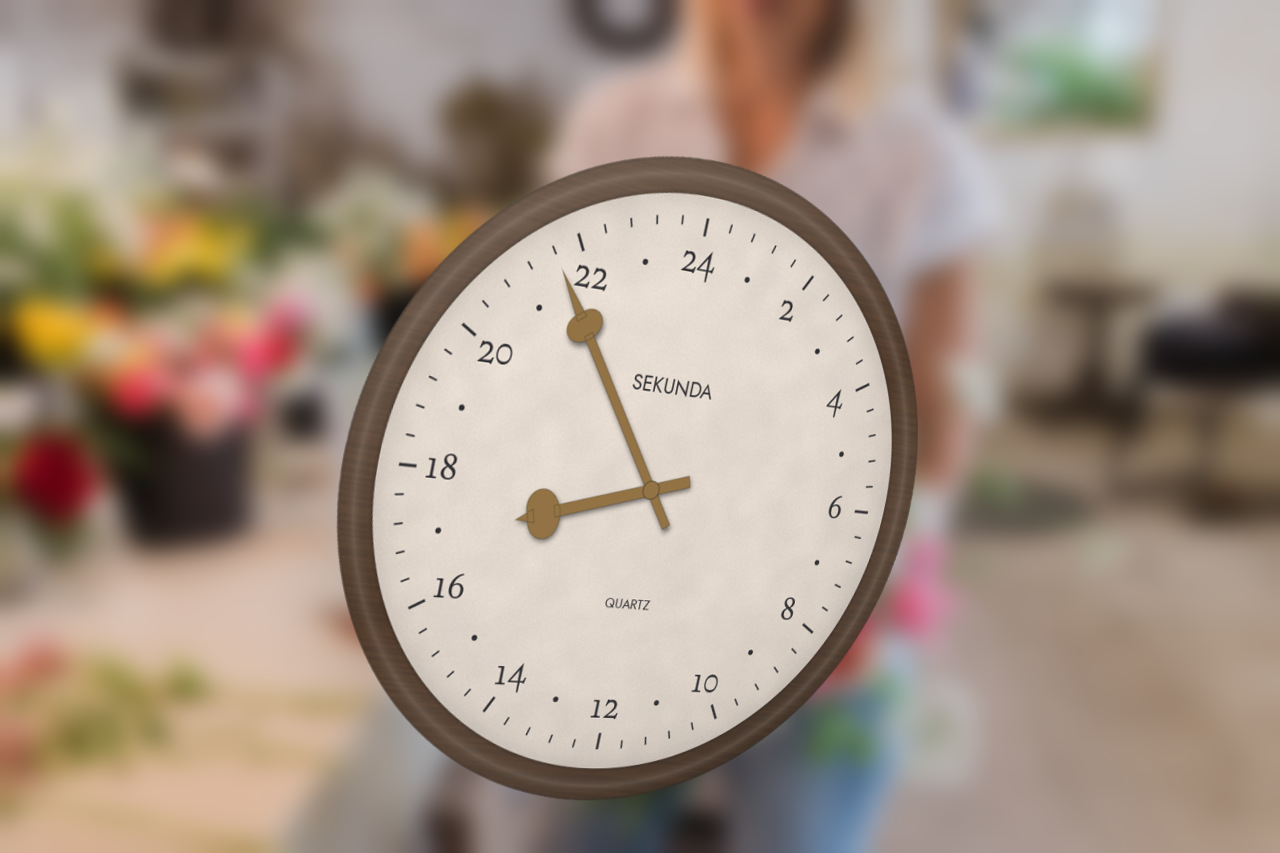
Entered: T16:54
